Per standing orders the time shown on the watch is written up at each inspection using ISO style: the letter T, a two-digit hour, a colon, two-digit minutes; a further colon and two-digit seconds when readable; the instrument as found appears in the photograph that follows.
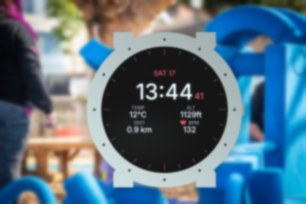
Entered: T13:44
